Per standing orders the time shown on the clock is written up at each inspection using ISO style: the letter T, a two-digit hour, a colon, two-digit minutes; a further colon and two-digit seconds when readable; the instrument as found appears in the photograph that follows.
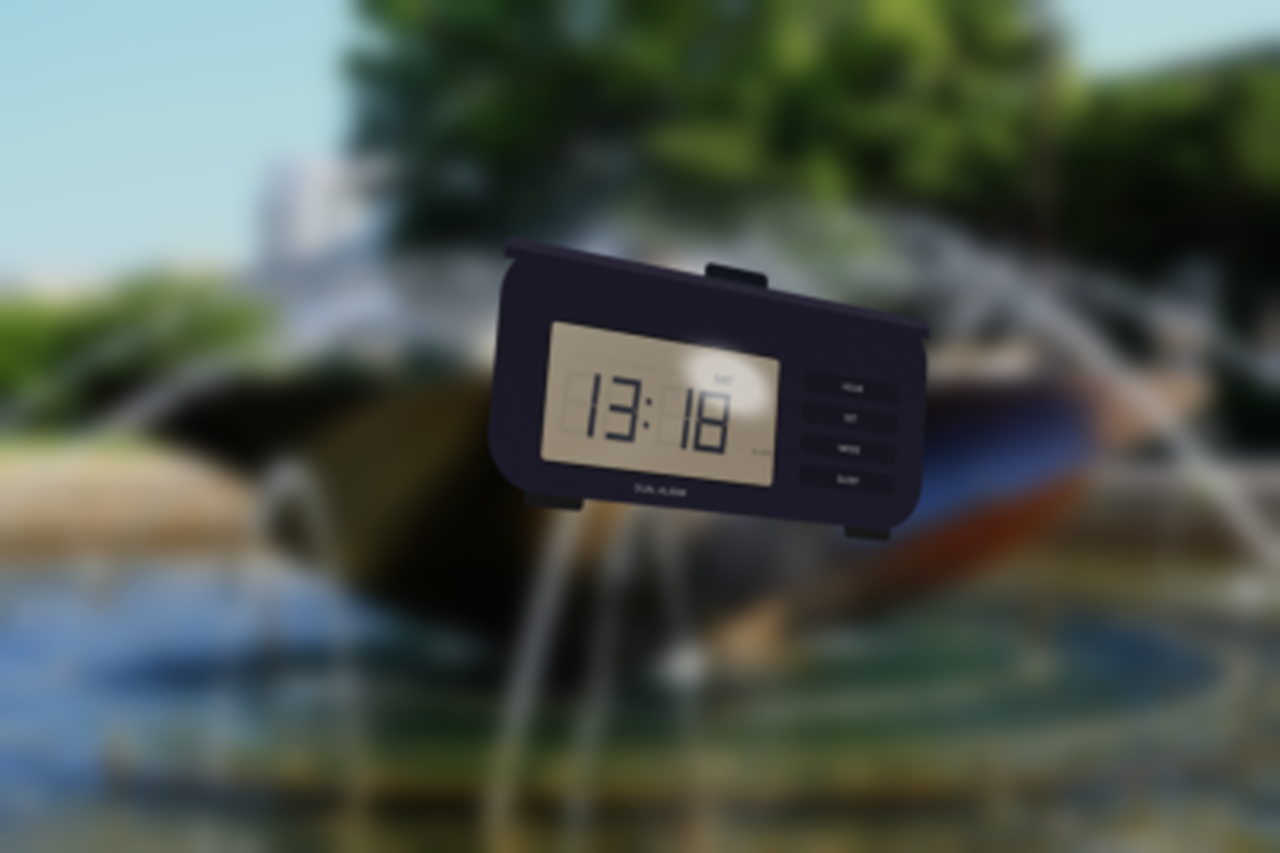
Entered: T13:18
